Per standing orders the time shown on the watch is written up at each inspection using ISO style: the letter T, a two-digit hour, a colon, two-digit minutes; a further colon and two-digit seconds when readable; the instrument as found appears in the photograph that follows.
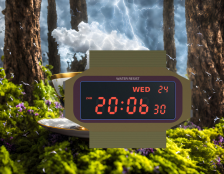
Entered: T20:06:30
